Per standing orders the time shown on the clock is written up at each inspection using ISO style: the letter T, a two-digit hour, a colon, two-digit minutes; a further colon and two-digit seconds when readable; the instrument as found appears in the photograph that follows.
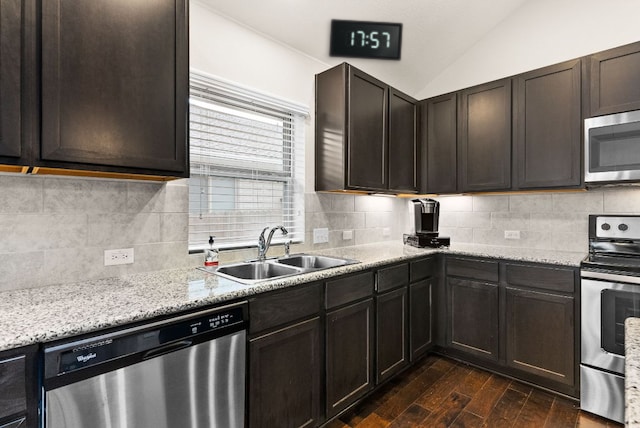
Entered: T17:57
